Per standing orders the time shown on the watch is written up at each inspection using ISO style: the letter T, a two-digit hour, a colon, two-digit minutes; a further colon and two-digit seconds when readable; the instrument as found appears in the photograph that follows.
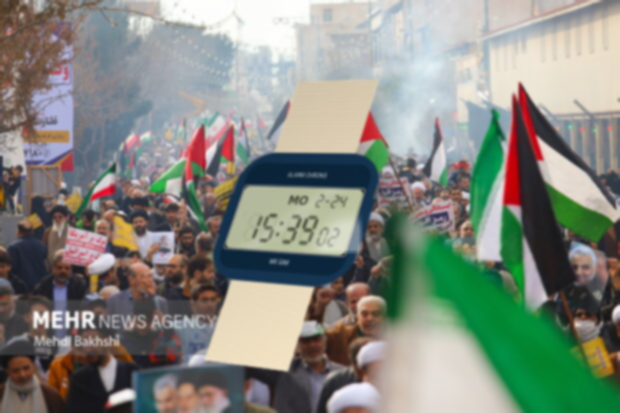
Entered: T15:39:02
